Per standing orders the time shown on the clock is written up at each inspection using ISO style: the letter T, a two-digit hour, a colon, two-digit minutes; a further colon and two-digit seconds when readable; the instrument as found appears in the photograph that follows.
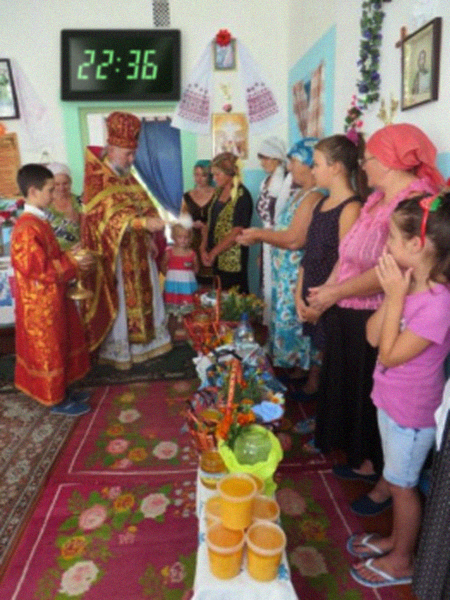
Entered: T22:36
